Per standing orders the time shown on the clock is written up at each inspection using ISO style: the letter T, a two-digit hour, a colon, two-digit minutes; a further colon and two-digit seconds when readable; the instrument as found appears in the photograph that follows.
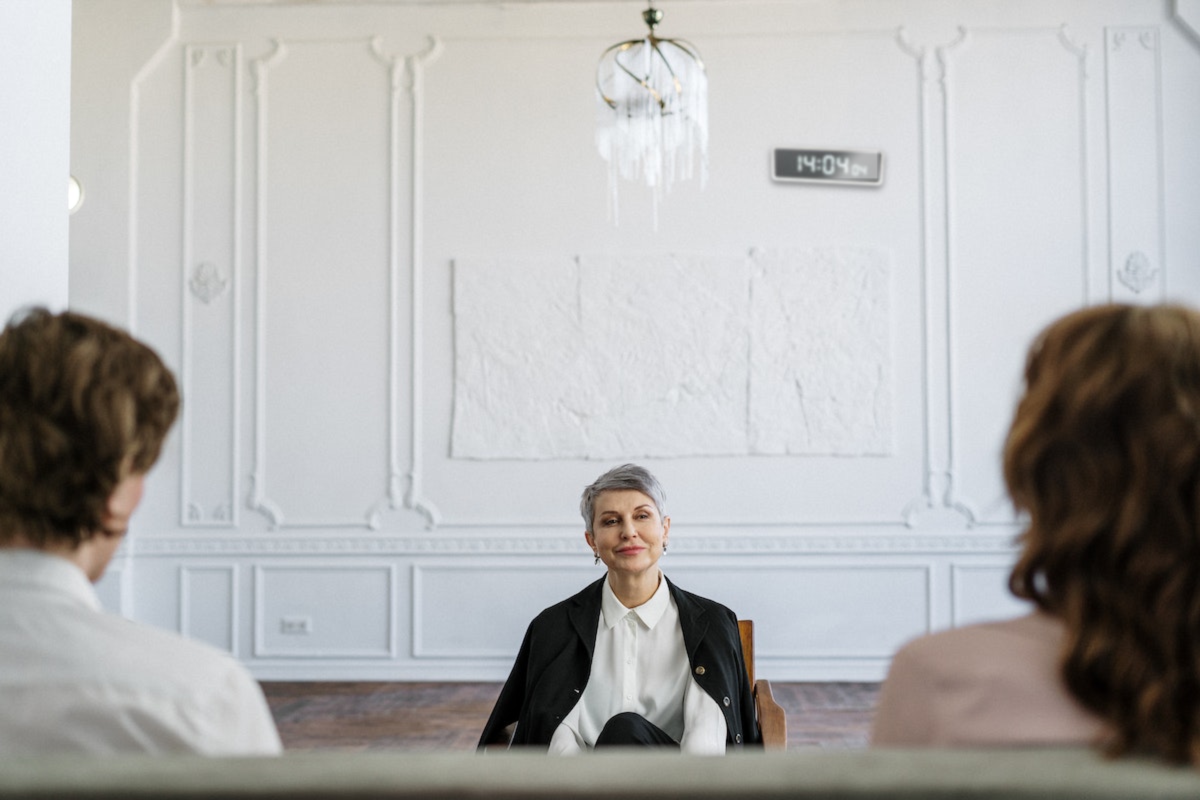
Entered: T14:04
